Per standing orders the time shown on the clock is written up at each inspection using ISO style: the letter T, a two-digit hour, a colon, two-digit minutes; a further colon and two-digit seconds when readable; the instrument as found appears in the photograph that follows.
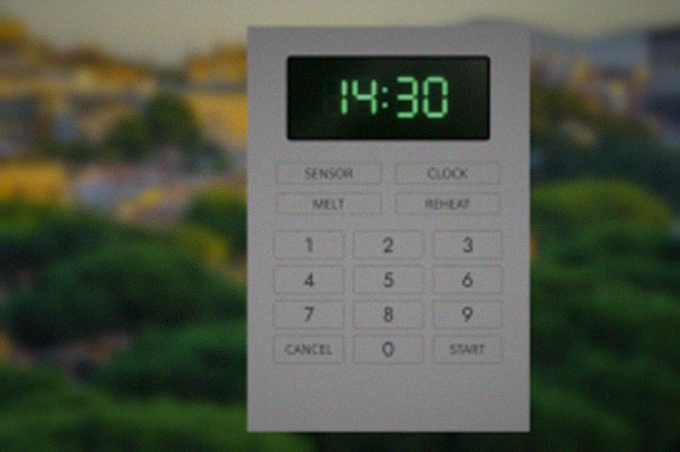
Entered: T14:30
